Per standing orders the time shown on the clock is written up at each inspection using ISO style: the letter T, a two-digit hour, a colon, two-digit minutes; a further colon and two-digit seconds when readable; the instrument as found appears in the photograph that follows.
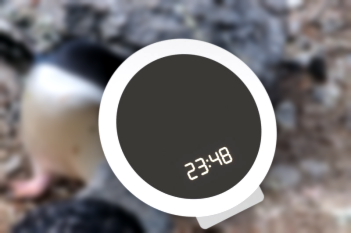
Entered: T23:48
